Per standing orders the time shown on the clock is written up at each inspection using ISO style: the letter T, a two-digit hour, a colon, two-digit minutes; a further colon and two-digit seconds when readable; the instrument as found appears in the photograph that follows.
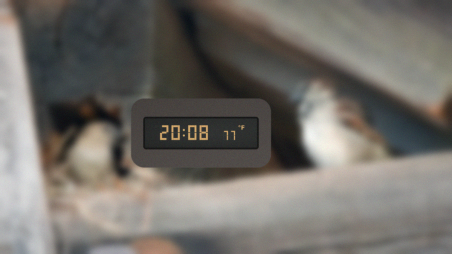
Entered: T20:08
